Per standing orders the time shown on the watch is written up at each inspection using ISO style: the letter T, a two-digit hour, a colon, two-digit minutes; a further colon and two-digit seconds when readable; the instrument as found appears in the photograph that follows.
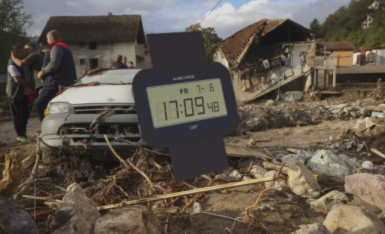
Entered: T17:09:48
